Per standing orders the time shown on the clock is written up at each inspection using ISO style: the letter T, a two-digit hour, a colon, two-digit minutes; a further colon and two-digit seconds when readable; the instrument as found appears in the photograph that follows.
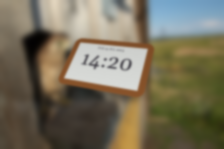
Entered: T14:20
